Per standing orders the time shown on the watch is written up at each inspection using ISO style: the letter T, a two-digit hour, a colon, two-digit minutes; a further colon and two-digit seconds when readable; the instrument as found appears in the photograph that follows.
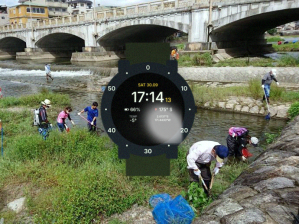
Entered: T17:14
